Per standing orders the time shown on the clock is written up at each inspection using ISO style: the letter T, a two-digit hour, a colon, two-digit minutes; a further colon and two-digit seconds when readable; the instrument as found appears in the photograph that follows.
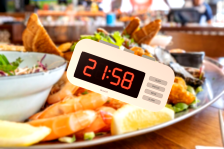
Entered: T21:58
